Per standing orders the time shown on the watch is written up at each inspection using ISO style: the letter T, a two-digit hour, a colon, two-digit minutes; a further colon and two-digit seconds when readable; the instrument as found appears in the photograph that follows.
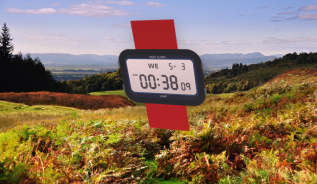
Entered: T00:38:09
